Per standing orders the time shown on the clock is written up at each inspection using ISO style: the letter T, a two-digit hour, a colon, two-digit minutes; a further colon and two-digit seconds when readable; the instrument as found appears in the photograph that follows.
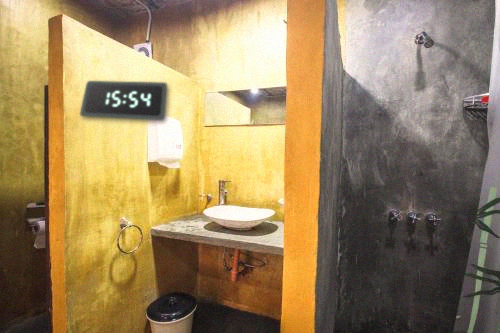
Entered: T15:54
